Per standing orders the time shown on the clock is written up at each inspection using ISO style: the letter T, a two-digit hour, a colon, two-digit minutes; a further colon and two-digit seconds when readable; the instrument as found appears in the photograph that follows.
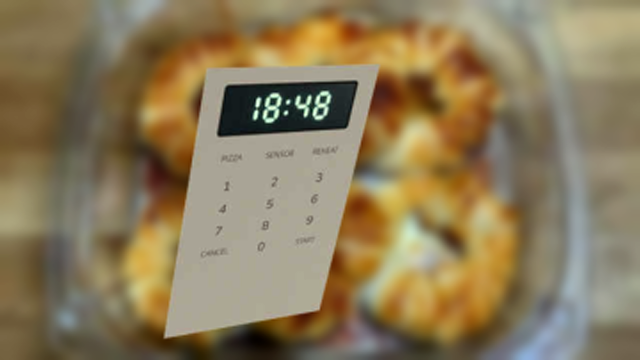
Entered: T18:48
